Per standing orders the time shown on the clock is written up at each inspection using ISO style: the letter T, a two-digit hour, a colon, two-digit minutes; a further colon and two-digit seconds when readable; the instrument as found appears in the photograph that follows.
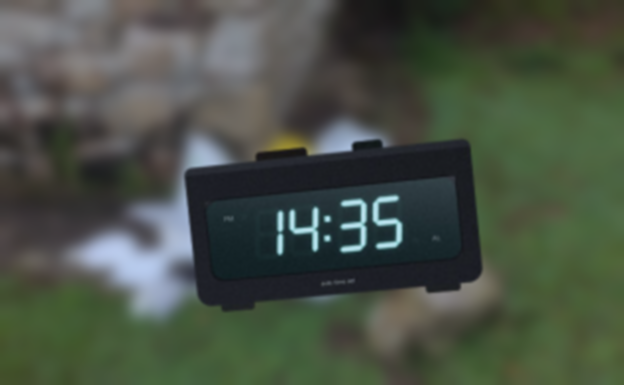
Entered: T14:35
